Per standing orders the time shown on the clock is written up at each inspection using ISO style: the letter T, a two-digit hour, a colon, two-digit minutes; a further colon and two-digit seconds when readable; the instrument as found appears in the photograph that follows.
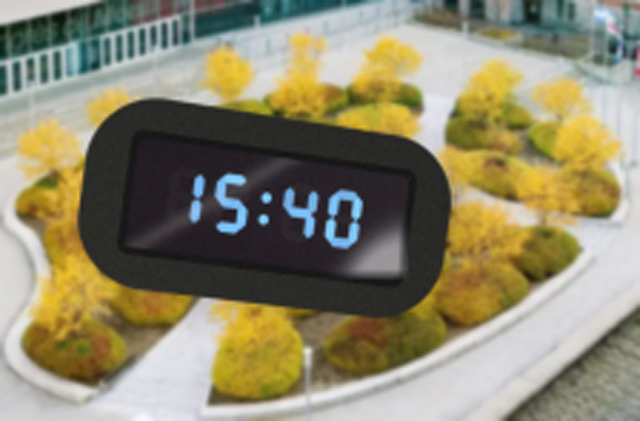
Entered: T15:40
